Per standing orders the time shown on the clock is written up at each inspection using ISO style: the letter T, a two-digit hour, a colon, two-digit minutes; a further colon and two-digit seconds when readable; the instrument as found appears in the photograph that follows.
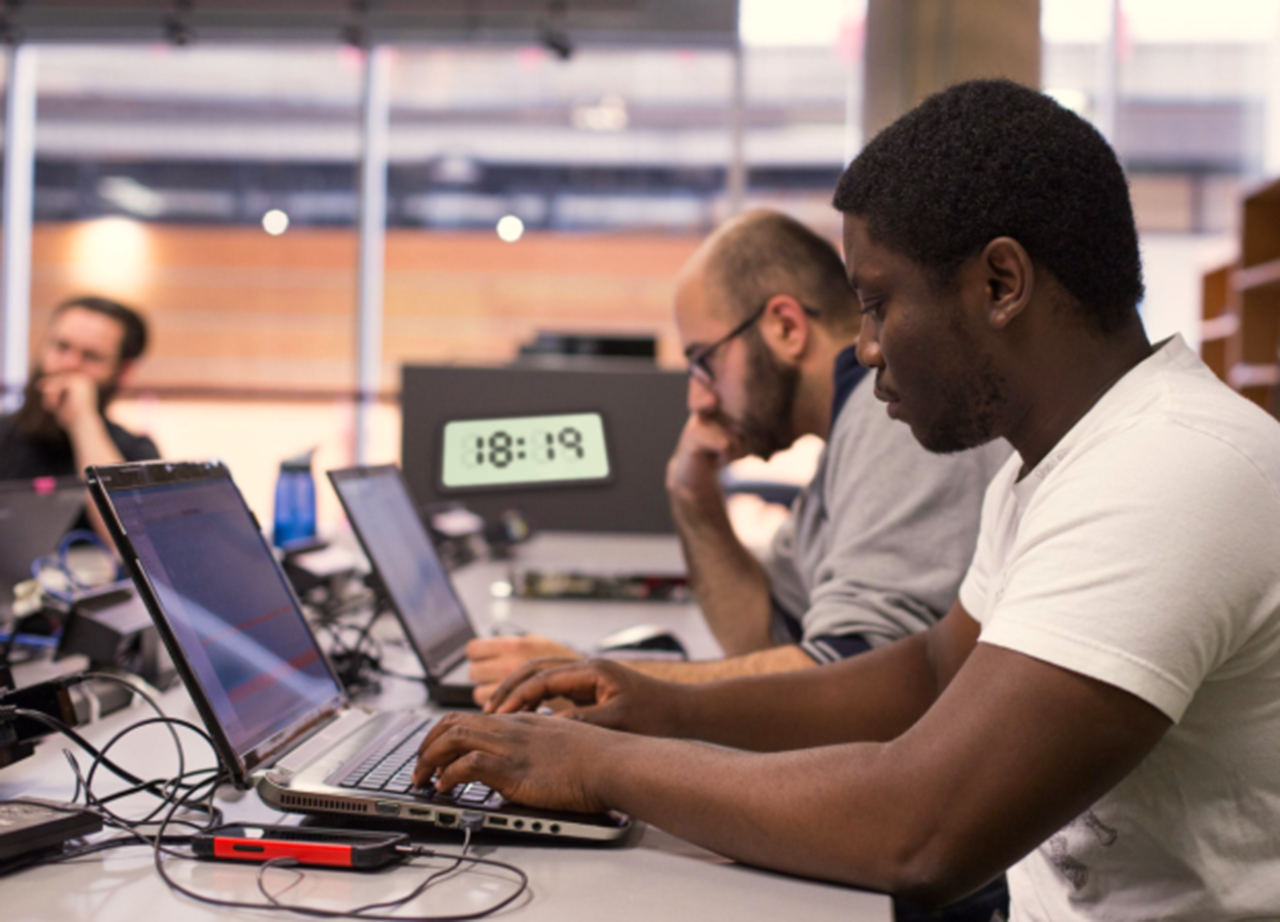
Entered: T18:19
